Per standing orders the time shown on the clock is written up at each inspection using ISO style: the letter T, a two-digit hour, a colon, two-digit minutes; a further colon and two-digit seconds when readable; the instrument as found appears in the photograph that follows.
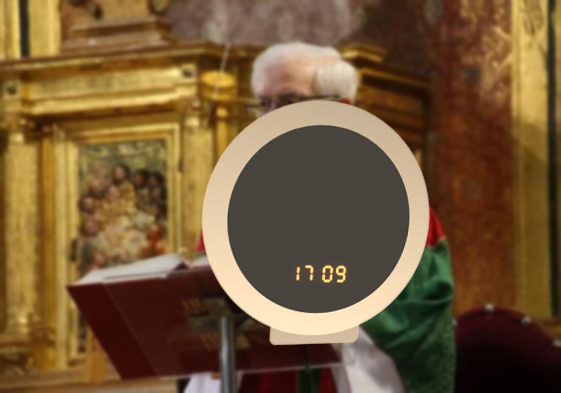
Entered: T17:09
